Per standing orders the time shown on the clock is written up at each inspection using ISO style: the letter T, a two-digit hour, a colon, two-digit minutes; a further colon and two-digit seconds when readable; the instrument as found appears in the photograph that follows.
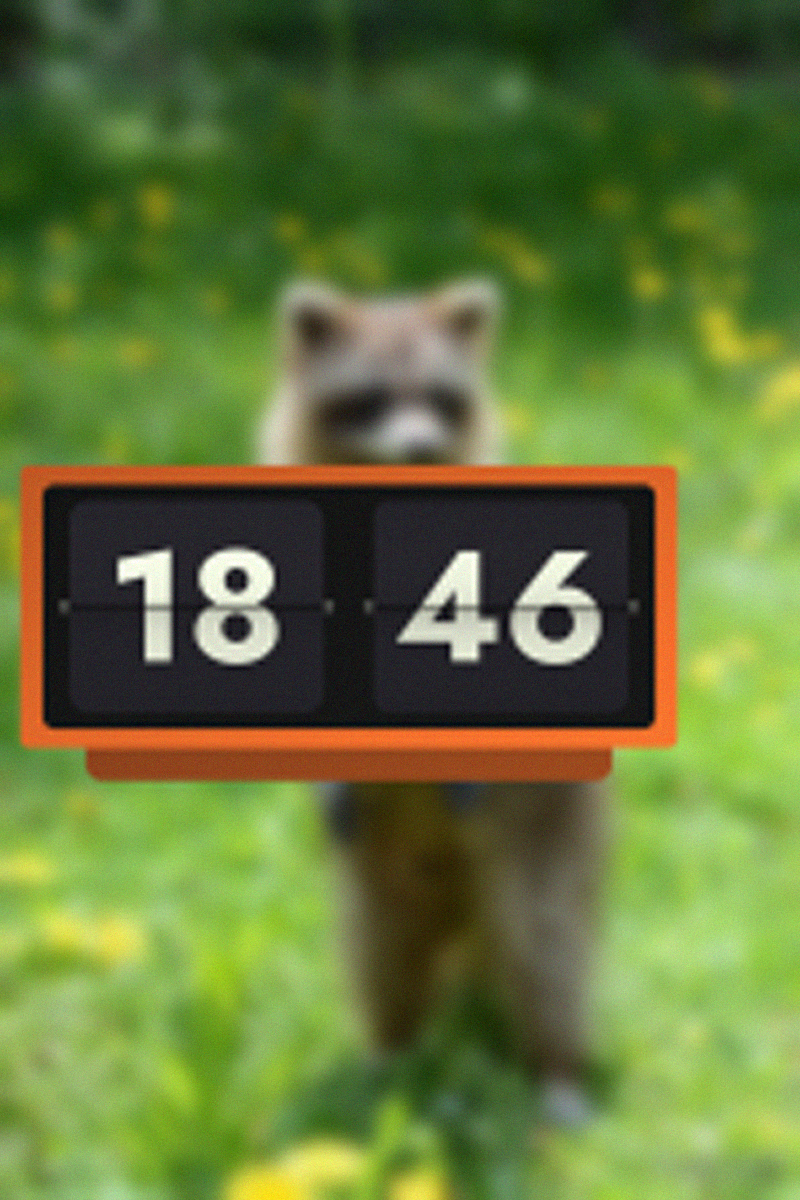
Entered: T18:46
